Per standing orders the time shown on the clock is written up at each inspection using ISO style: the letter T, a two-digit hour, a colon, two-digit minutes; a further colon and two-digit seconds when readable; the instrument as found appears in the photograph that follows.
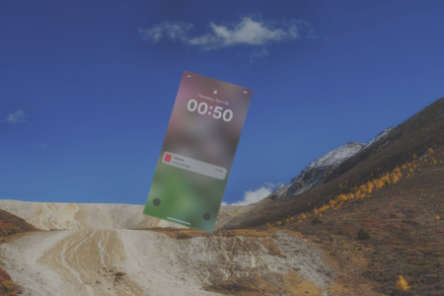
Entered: T00:50
